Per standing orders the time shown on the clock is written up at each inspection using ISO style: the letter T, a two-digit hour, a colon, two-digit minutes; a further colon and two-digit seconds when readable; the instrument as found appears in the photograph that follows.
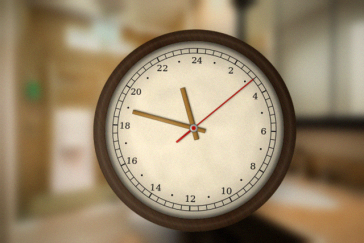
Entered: T22:47:08
